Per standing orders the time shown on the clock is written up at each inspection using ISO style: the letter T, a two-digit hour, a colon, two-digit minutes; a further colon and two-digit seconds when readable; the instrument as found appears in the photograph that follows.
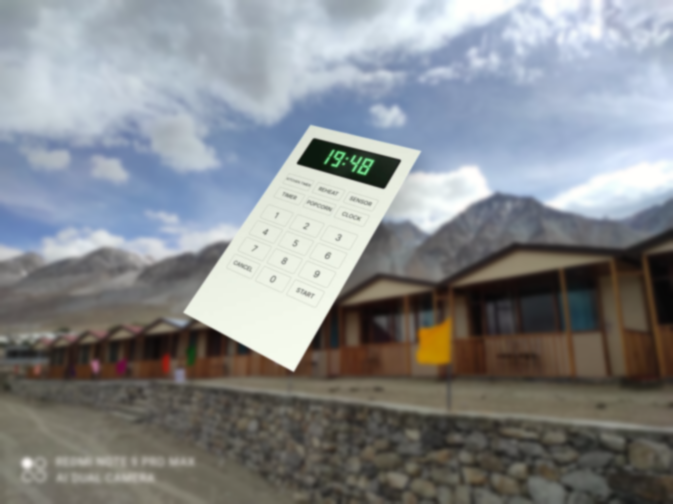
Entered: T19:48
